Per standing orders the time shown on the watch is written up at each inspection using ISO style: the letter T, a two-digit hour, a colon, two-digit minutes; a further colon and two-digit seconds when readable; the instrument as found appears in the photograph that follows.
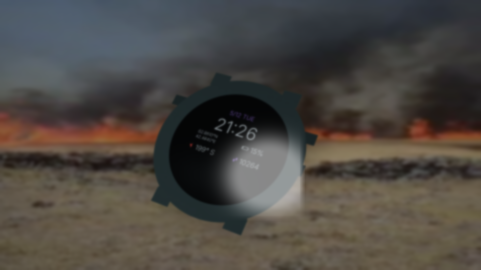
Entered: T21:26
